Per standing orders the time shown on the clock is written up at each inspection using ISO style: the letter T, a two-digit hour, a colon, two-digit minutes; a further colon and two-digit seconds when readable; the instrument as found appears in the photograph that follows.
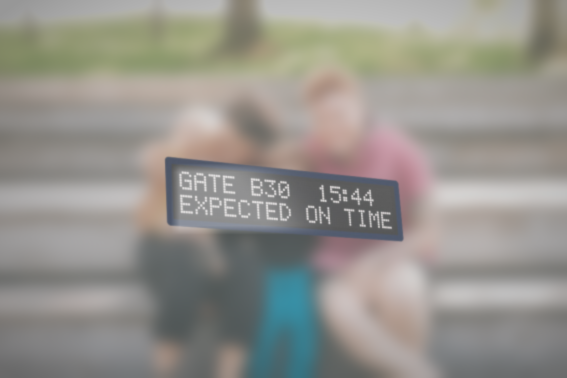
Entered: T15:44
